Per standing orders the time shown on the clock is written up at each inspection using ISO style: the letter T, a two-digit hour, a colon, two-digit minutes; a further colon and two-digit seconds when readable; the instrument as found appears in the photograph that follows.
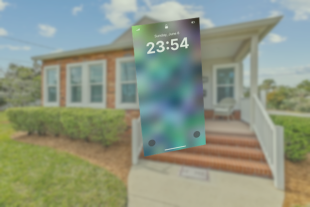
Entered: T23:54
